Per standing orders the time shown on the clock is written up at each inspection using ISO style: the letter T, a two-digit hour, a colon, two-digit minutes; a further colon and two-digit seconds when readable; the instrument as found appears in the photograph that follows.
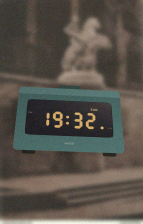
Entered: T19:32
